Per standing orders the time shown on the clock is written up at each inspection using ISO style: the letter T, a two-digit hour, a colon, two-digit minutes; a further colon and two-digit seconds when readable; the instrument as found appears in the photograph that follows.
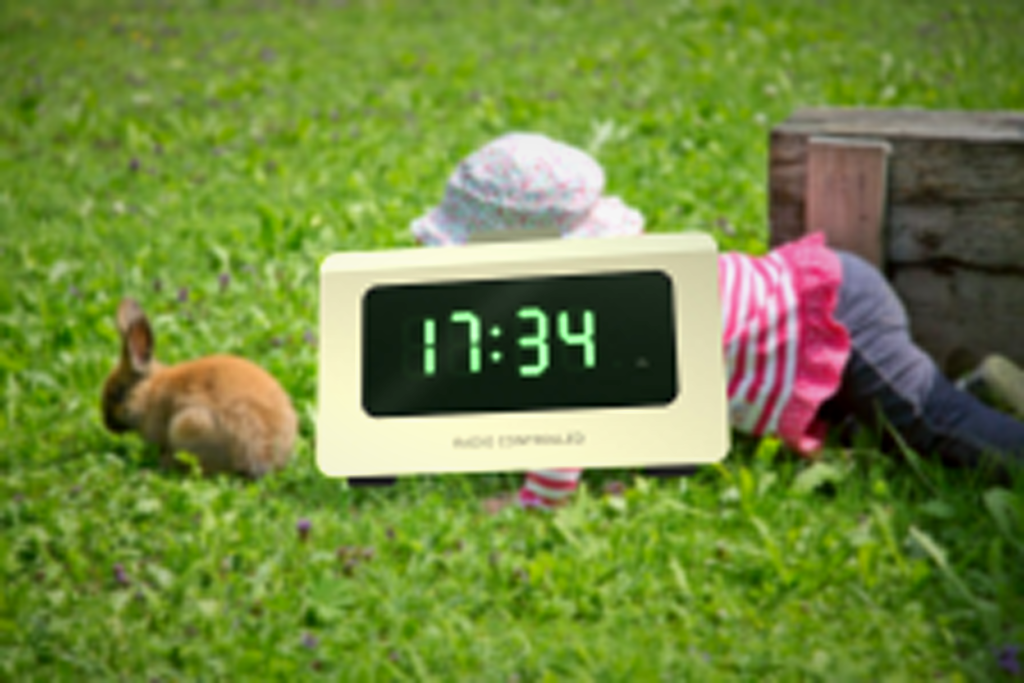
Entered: T17:34
